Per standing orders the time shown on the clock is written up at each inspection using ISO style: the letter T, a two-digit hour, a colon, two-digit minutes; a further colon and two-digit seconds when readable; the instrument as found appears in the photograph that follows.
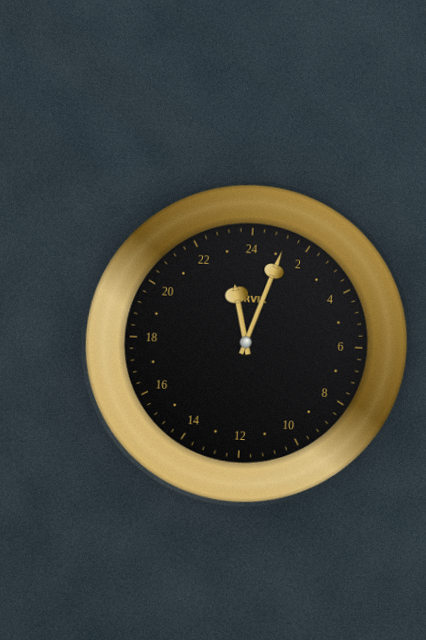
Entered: T23:03
